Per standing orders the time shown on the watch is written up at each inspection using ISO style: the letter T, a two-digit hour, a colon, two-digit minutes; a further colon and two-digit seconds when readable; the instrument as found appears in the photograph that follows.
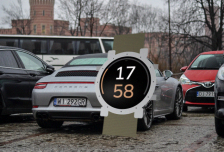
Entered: T17:58
